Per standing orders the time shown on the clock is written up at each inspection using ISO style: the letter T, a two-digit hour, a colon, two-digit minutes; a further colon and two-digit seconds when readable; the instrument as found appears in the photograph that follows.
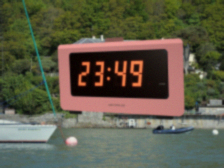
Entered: T23:49
